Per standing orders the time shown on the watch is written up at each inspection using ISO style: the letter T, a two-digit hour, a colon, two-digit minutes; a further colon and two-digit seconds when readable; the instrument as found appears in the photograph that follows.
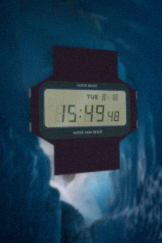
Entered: T15:49:48
